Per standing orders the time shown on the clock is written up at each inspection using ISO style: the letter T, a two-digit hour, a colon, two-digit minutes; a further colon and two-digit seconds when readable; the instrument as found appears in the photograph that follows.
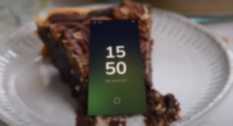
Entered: T15:50
